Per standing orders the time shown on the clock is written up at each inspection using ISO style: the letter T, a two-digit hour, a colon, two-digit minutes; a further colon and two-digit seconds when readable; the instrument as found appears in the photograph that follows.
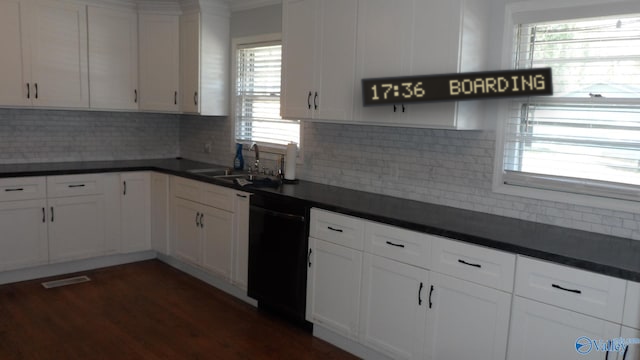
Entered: T17:36
